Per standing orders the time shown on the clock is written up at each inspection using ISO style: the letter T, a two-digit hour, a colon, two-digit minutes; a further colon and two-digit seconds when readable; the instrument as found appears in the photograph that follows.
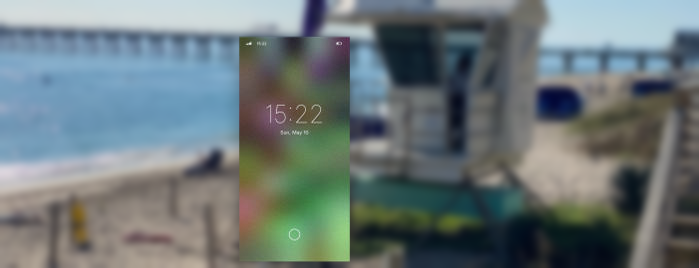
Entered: T15:22
